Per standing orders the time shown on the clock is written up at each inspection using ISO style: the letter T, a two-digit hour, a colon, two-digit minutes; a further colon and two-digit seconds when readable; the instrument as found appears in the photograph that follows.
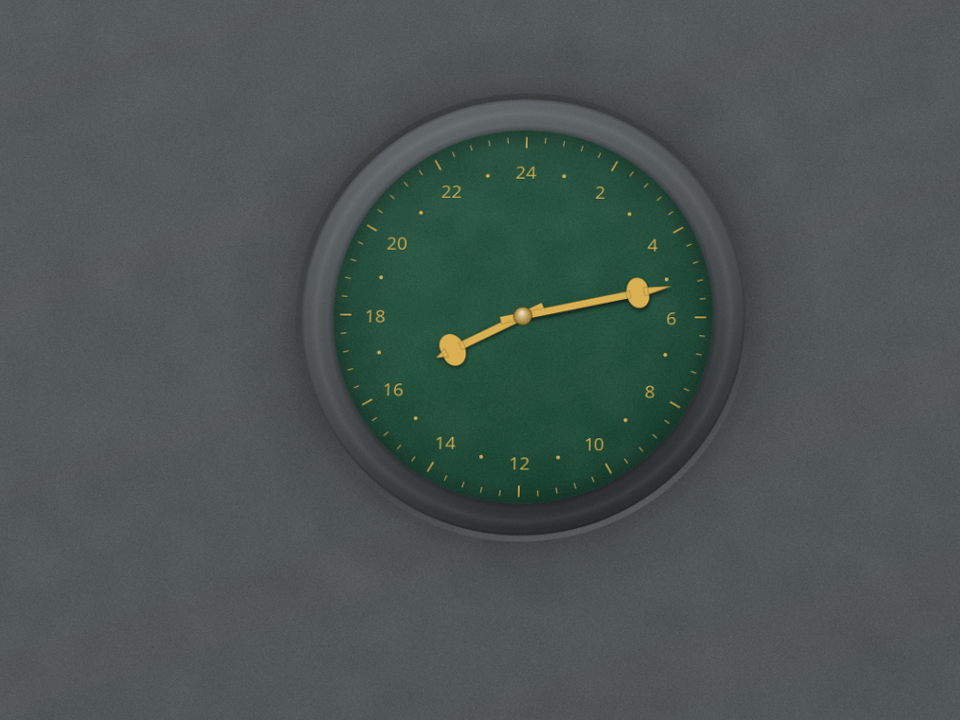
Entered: T16:13
